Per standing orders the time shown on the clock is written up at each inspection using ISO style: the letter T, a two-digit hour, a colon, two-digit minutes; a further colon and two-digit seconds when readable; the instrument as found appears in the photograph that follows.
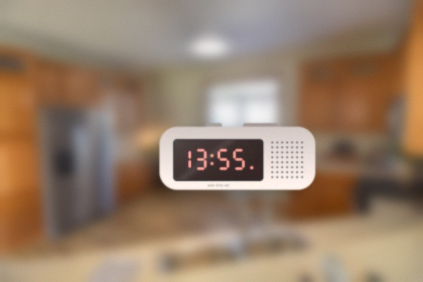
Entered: T13:55
